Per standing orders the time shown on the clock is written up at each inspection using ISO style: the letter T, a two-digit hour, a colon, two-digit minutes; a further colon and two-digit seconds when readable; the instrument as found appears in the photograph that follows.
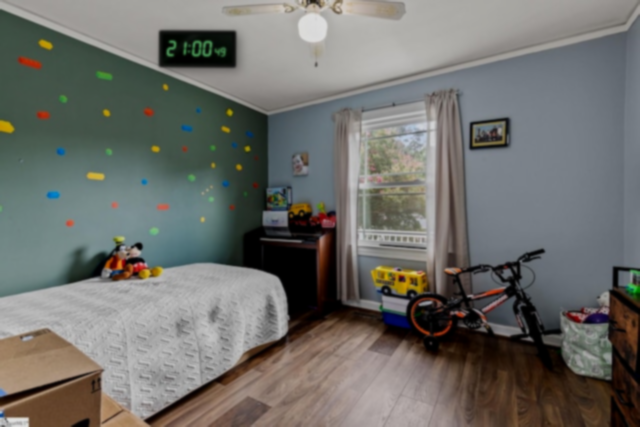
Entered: T21:00
